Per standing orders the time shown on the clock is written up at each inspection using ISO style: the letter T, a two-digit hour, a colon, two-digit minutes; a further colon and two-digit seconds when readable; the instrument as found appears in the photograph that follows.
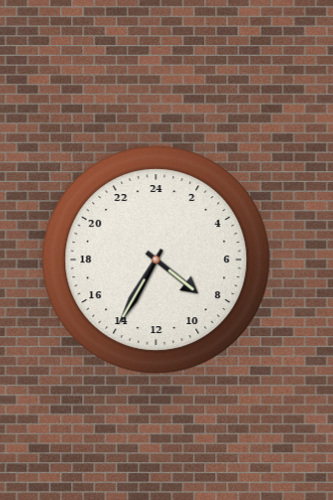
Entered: T08:35
